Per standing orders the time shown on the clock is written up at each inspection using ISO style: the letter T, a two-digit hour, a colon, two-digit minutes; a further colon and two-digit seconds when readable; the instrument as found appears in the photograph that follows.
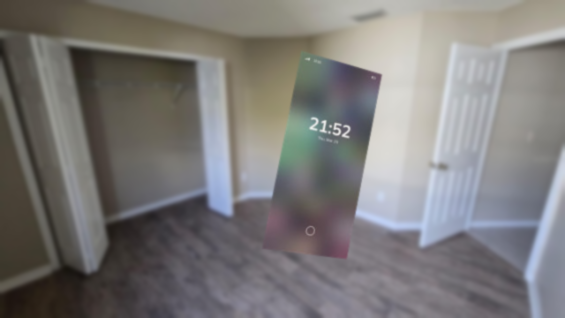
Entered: T21:52
